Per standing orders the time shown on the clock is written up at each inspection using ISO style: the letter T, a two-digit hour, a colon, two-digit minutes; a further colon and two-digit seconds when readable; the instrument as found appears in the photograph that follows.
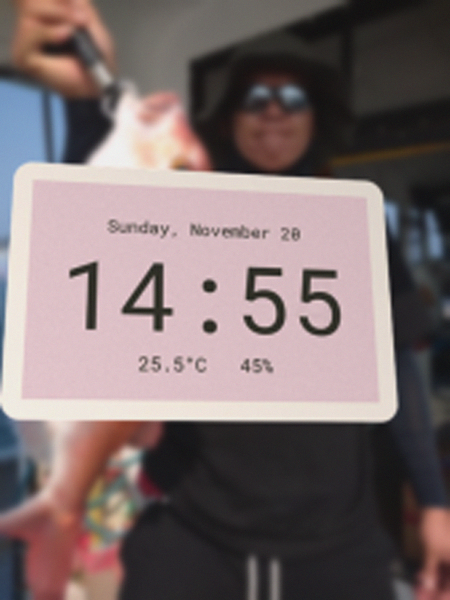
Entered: T14:55
